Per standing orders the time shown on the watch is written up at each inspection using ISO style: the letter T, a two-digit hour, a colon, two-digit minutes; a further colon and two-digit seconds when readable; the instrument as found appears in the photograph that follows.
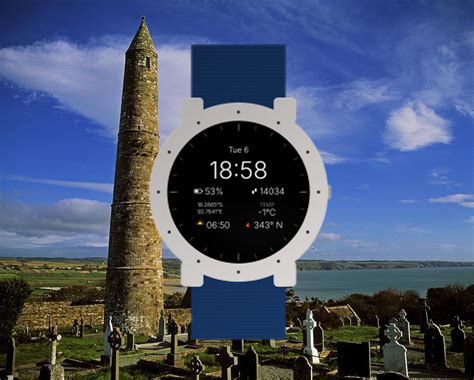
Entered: T18:58
